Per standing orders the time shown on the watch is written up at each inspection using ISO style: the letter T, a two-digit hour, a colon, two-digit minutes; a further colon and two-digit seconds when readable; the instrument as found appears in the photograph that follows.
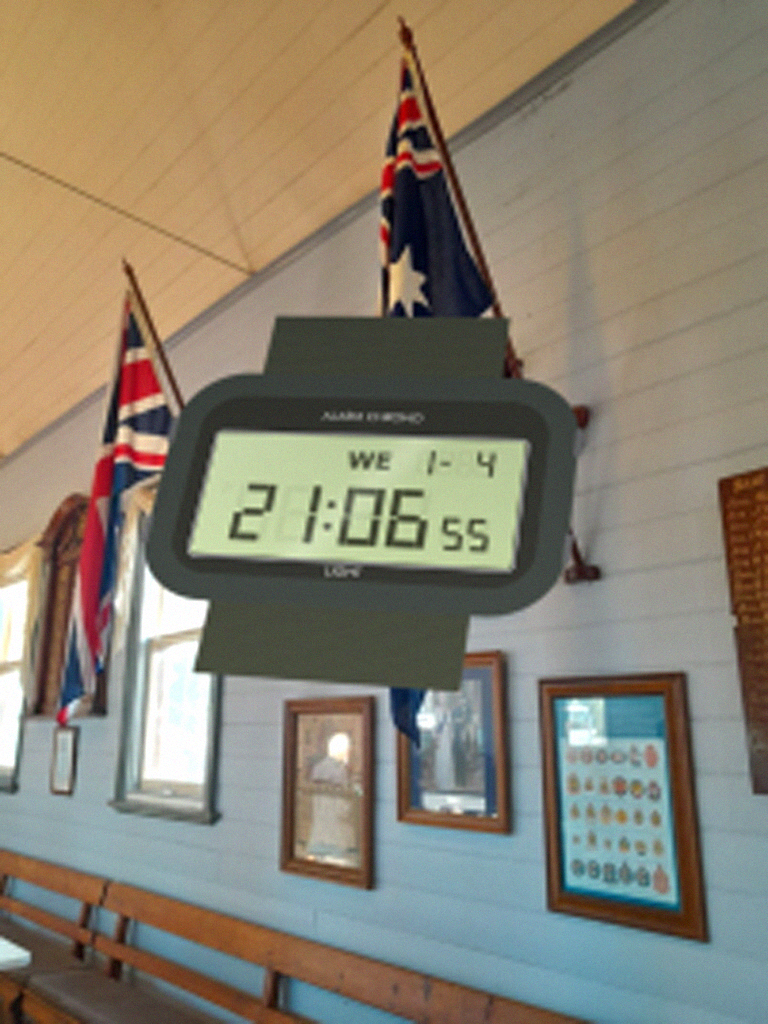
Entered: T21:06:55
